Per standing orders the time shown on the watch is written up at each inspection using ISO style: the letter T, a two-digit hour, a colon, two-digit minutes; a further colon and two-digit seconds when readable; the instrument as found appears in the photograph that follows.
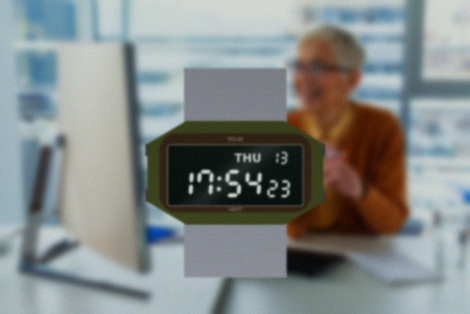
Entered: T17:54:23
